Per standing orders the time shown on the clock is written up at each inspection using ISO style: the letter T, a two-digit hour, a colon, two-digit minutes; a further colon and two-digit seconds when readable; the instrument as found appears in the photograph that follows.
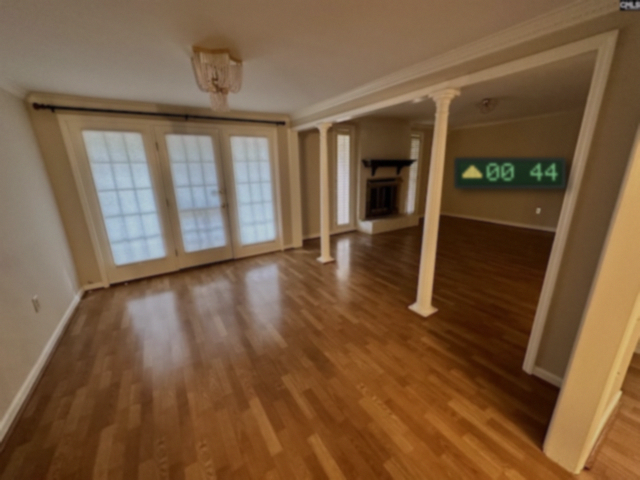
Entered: T00:44
